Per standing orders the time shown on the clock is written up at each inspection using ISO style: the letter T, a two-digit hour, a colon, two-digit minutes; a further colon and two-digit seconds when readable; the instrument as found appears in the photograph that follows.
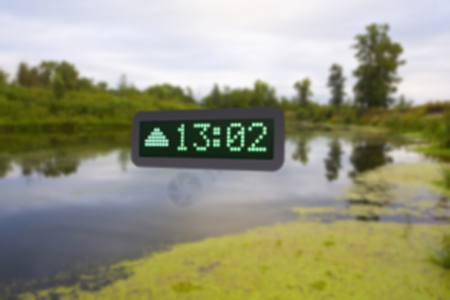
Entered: T13:02
